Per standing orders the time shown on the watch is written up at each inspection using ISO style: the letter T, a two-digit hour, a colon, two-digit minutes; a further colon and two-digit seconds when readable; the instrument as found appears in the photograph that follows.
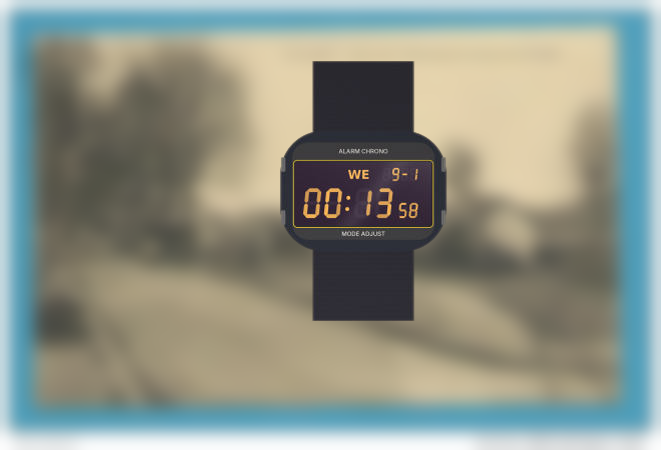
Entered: T00:13:58
